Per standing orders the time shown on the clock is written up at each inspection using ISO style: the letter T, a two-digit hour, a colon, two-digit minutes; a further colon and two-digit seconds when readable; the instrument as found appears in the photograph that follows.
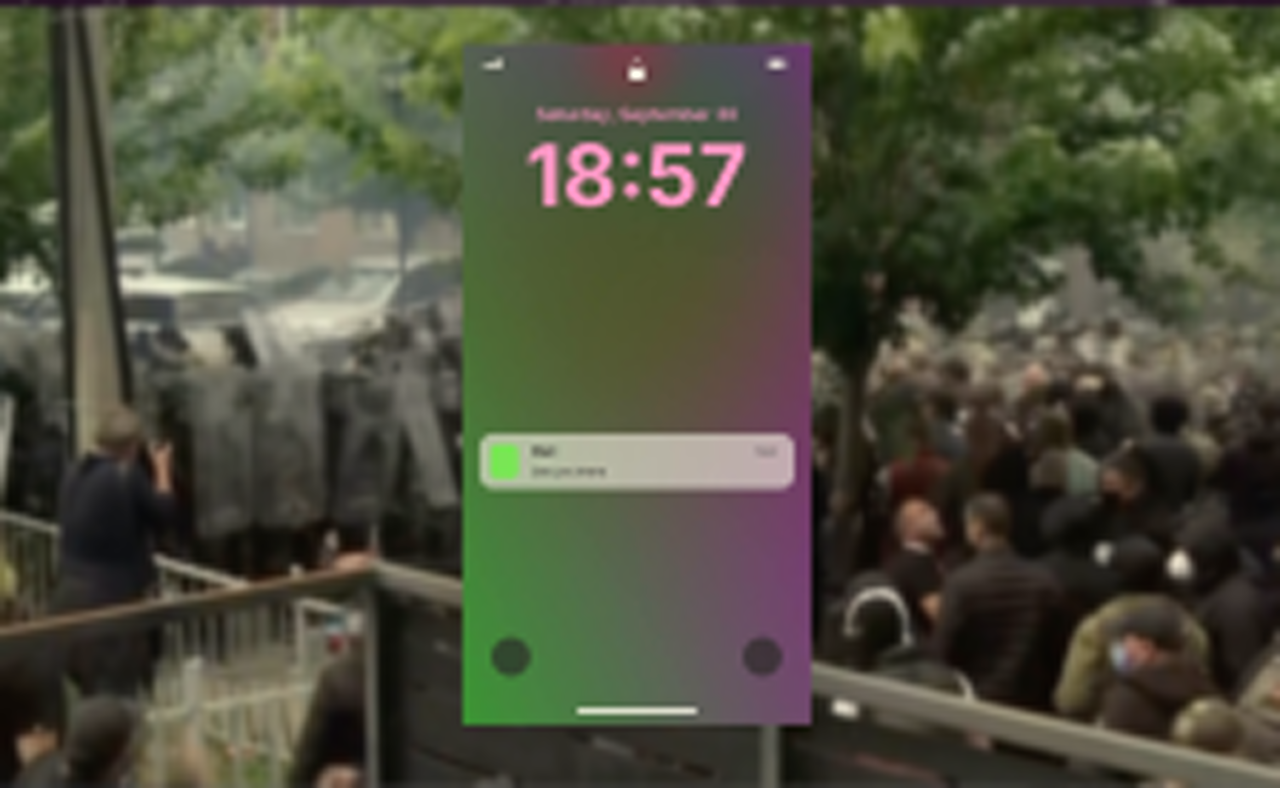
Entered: T18:57
